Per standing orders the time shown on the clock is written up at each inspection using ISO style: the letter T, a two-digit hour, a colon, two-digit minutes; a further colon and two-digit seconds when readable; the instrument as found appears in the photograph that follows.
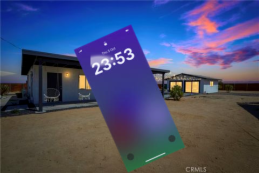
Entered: T23:53
